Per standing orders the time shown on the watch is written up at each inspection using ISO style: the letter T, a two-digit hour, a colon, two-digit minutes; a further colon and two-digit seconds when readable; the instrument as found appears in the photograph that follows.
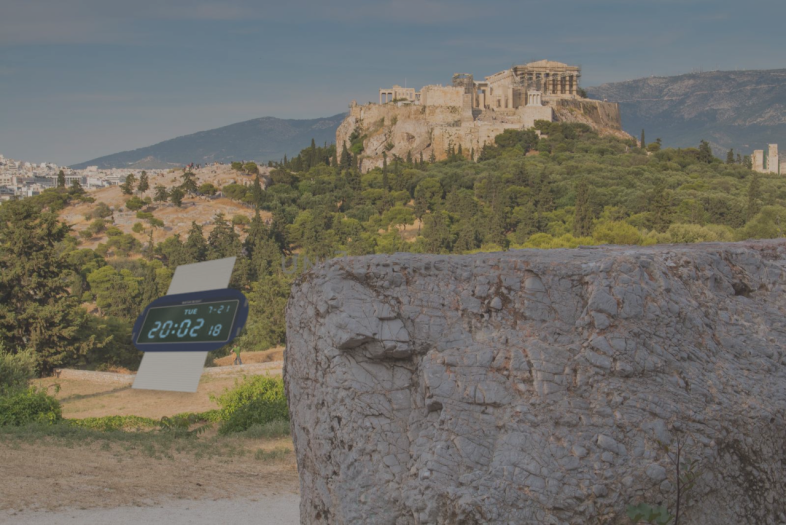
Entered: T20:02:18
